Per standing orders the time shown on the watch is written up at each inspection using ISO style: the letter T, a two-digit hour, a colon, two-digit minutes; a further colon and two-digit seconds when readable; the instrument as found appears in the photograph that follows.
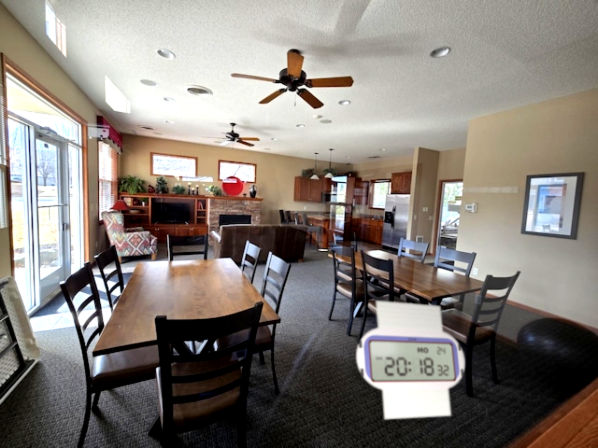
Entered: T20:18:32
